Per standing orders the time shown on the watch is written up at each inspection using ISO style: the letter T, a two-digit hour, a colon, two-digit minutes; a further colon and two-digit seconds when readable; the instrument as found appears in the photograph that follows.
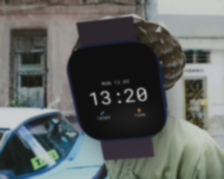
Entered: T13:20
